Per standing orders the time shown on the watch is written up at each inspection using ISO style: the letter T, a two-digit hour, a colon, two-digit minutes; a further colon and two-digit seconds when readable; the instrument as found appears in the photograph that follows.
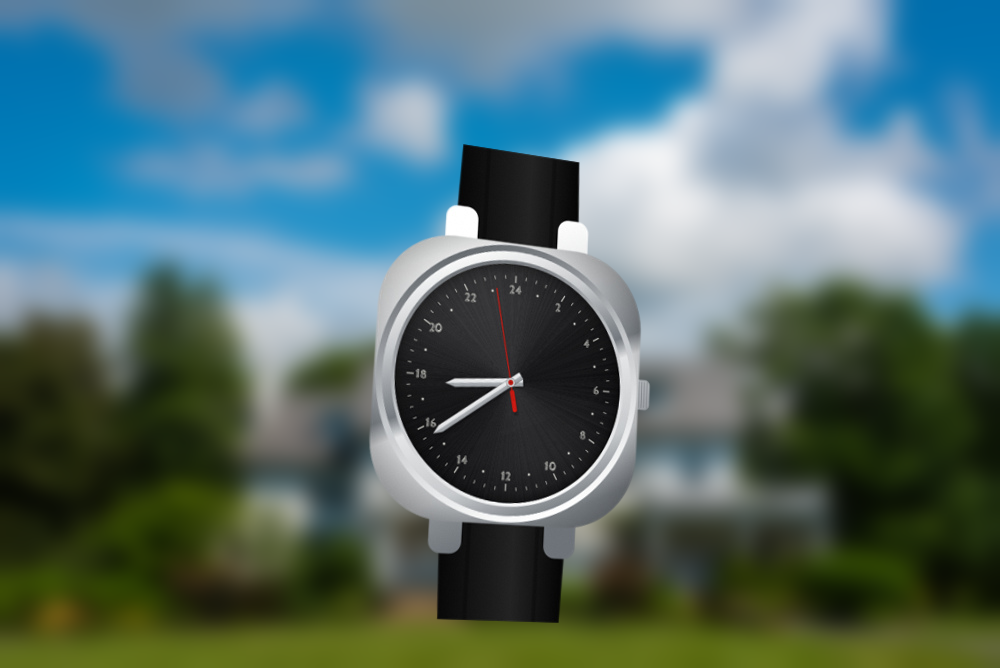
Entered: T17:38:58
